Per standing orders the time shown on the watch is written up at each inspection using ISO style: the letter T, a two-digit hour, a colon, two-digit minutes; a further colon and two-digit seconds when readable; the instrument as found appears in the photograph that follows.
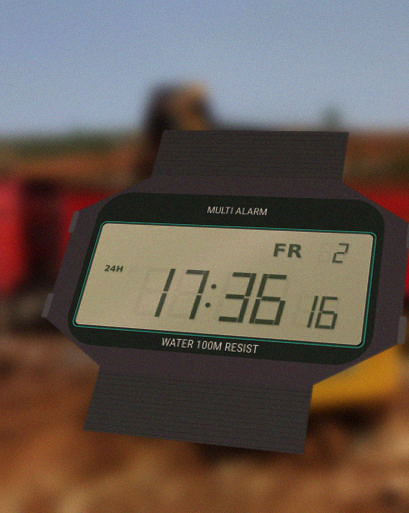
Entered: T17:36:16
